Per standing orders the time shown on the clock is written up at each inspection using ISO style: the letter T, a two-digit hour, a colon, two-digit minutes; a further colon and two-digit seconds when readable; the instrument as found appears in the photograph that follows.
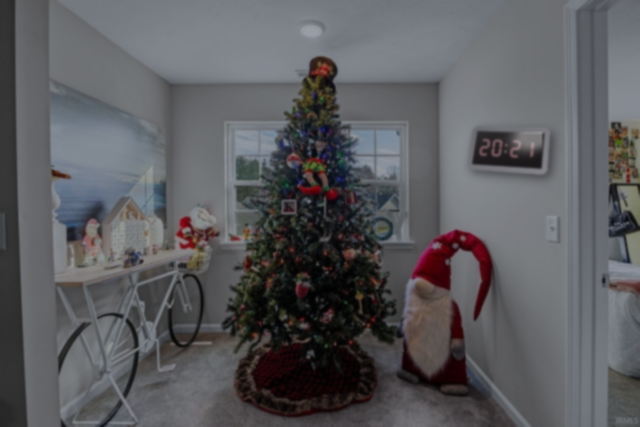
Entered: T20:21
